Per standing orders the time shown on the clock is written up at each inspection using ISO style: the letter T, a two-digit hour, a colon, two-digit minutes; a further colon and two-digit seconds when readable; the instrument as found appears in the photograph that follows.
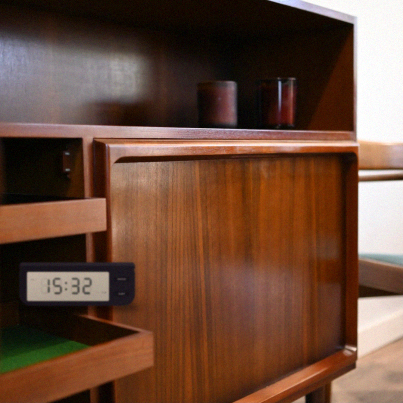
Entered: T15:32
